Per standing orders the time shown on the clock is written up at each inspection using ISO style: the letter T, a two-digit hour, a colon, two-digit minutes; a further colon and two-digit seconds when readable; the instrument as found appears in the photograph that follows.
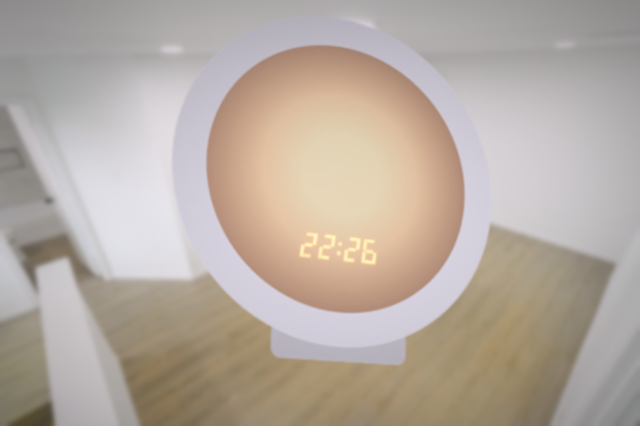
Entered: T22:26
